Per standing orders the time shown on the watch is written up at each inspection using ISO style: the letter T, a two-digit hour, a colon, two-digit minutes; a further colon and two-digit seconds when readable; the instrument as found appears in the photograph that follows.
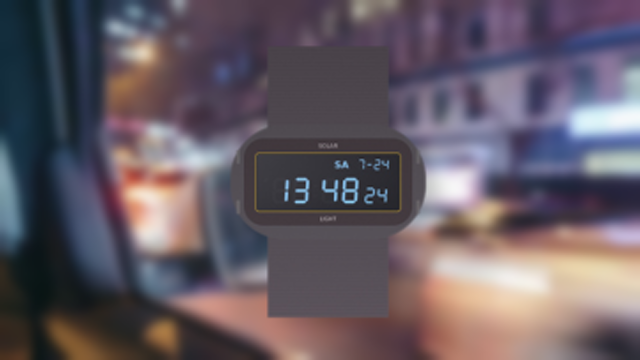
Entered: T13:48:24
